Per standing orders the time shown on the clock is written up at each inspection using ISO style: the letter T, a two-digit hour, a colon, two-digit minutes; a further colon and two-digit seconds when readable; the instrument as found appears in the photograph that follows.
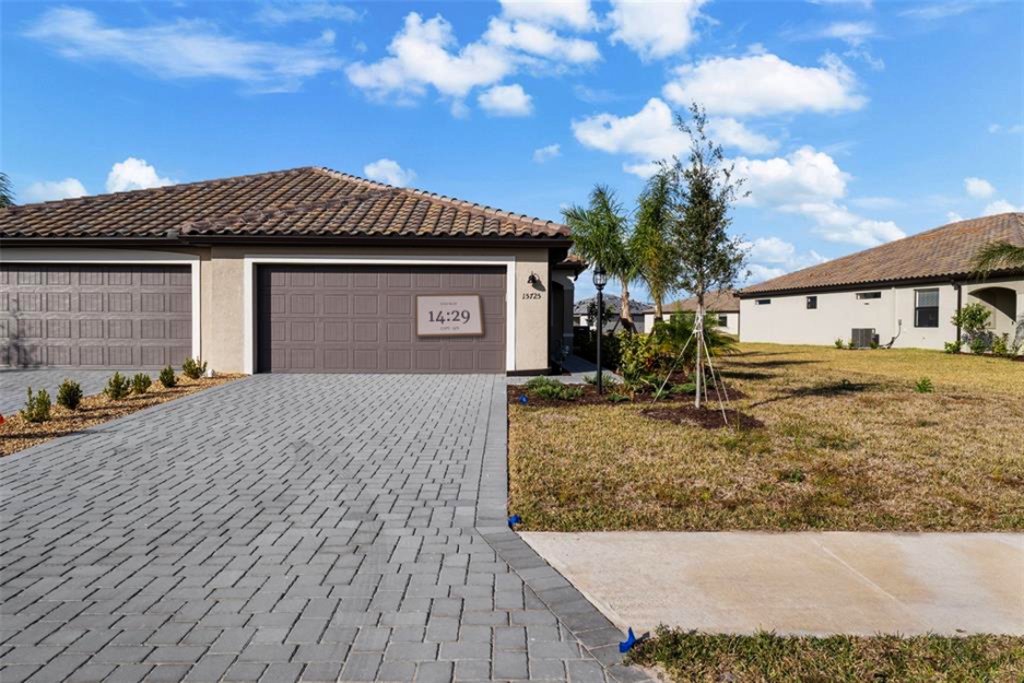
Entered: T14:29
